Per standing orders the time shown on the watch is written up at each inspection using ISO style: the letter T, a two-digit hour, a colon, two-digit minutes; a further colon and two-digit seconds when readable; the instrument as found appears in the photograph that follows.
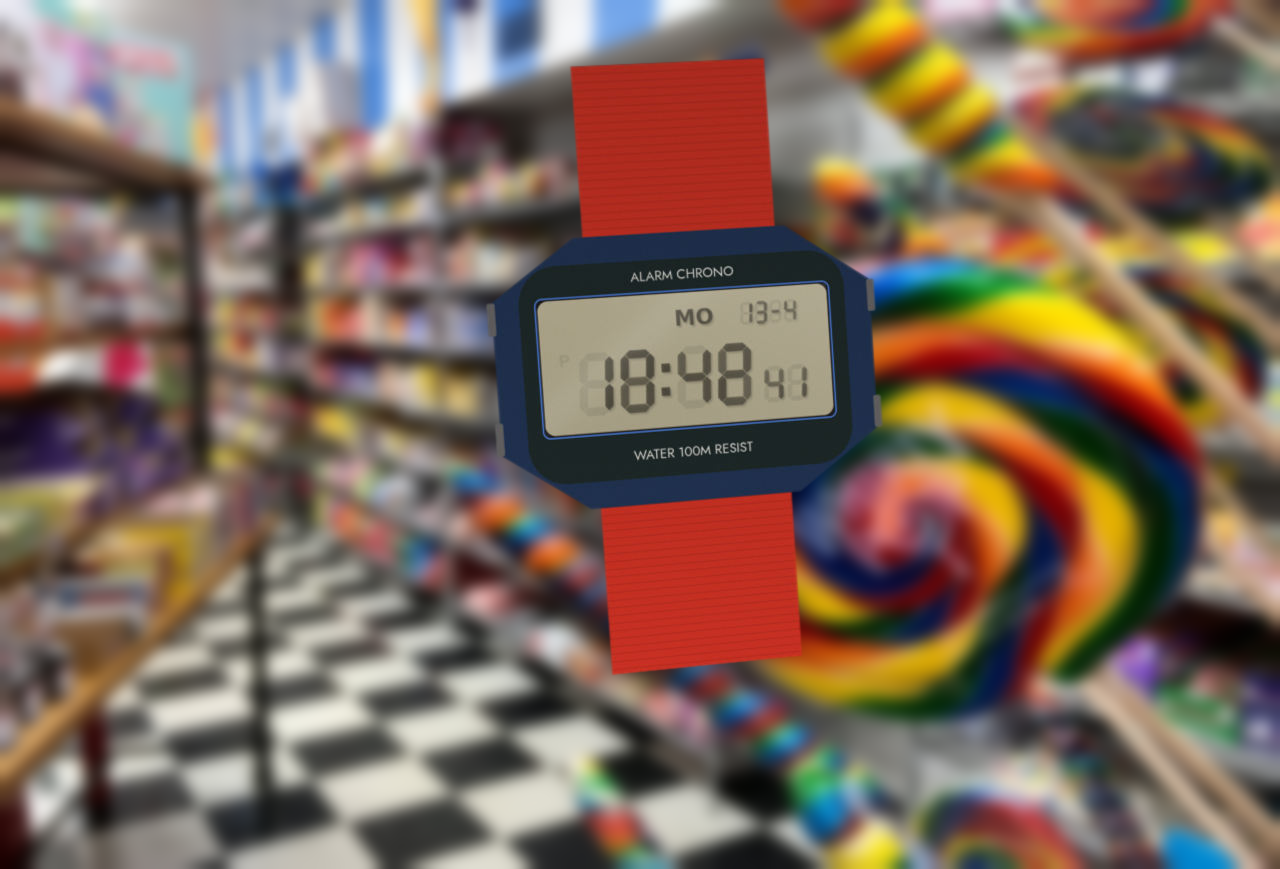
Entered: T18:48:41
